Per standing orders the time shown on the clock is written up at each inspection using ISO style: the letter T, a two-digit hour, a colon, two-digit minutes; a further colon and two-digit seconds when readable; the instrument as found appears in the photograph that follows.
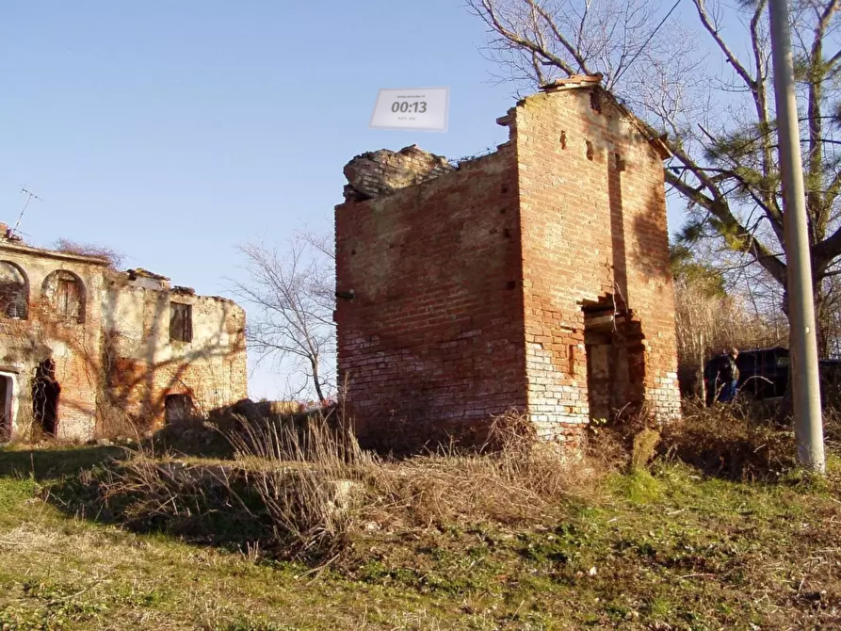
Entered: T00:13
